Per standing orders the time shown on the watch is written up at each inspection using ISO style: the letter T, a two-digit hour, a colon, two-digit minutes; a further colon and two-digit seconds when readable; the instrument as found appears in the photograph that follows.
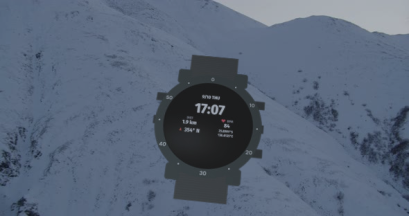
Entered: T17:07
